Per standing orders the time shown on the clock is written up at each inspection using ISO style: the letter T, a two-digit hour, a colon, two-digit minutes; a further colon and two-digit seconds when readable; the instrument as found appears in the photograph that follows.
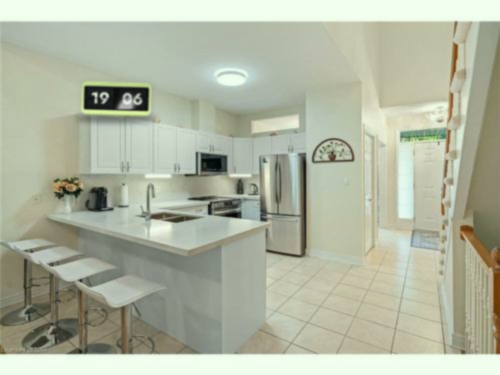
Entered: T19:06
